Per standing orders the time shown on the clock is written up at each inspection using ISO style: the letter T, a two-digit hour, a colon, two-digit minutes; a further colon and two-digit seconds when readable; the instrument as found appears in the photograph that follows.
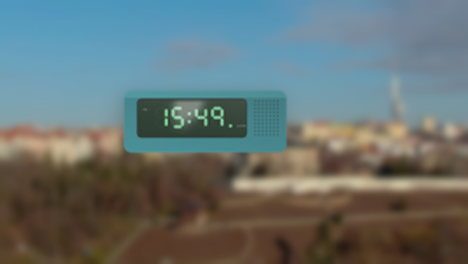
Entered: T15:49
